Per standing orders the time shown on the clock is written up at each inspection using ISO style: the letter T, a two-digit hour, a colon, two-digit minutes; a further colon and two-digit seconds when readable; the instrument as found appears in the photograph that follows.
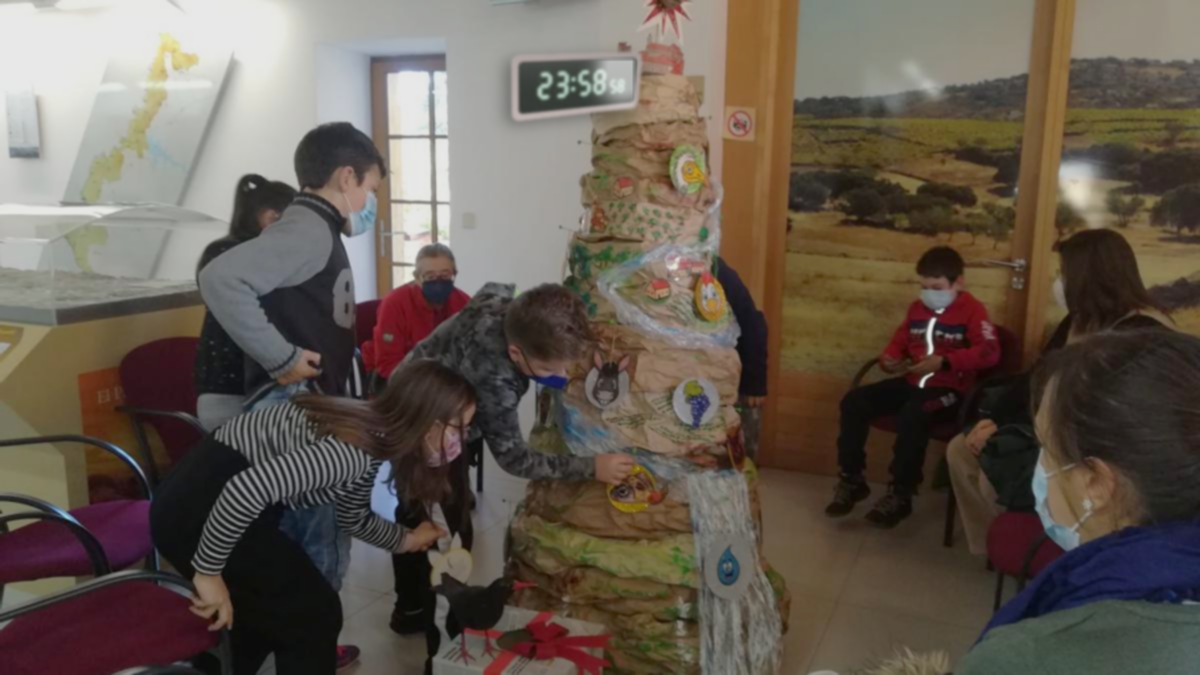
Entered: T23:58
